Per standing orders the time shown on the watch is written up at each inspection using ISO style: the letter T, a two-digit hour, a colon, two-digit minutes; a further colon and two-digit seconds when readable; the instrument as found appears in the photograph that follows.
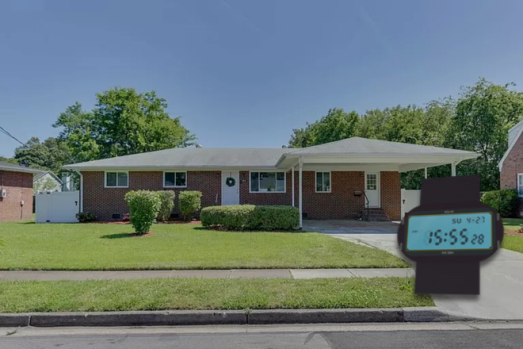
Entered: T15:55:28
